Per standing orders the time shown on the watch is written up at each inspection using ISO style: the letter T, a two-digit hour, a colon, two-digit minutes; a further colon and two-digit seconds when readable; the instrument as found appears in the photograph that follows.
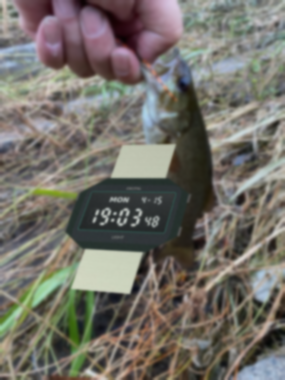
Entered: T19:03:48
